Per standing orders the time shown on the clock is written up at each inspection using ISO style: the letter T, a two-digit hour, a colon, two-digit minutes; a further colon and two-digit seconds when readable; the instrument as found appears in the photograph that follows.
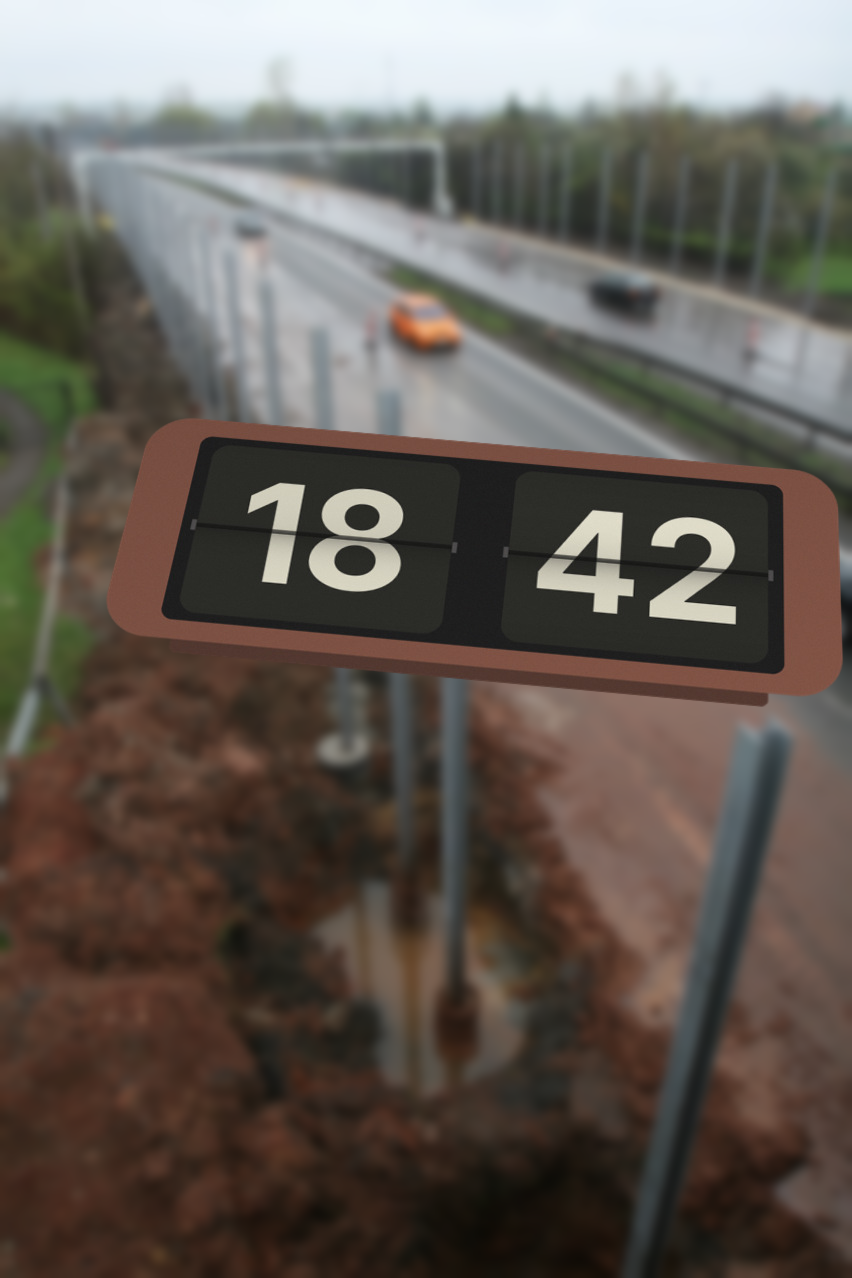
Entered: T18:42
